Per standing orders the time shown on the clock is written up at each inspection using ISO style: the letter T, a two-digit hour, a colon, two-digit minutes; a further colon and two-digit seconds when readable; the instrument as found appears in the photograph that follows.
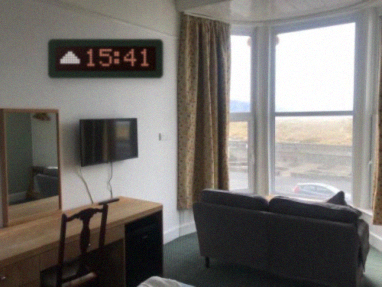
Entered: T15:41
